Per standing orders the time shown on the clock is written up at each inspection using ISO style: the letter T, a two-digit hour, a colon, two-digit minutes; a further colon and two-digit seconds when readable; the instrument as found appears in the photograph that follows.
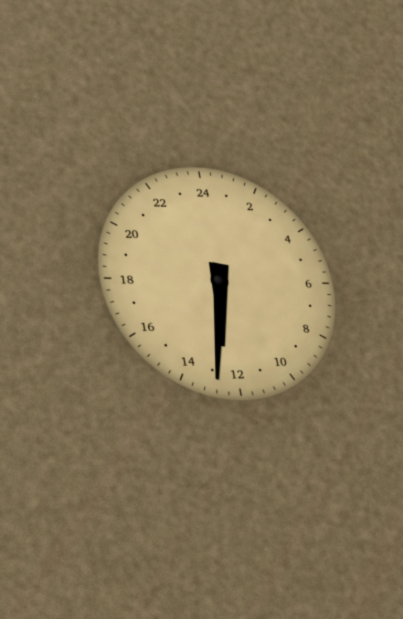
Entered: T12:32
